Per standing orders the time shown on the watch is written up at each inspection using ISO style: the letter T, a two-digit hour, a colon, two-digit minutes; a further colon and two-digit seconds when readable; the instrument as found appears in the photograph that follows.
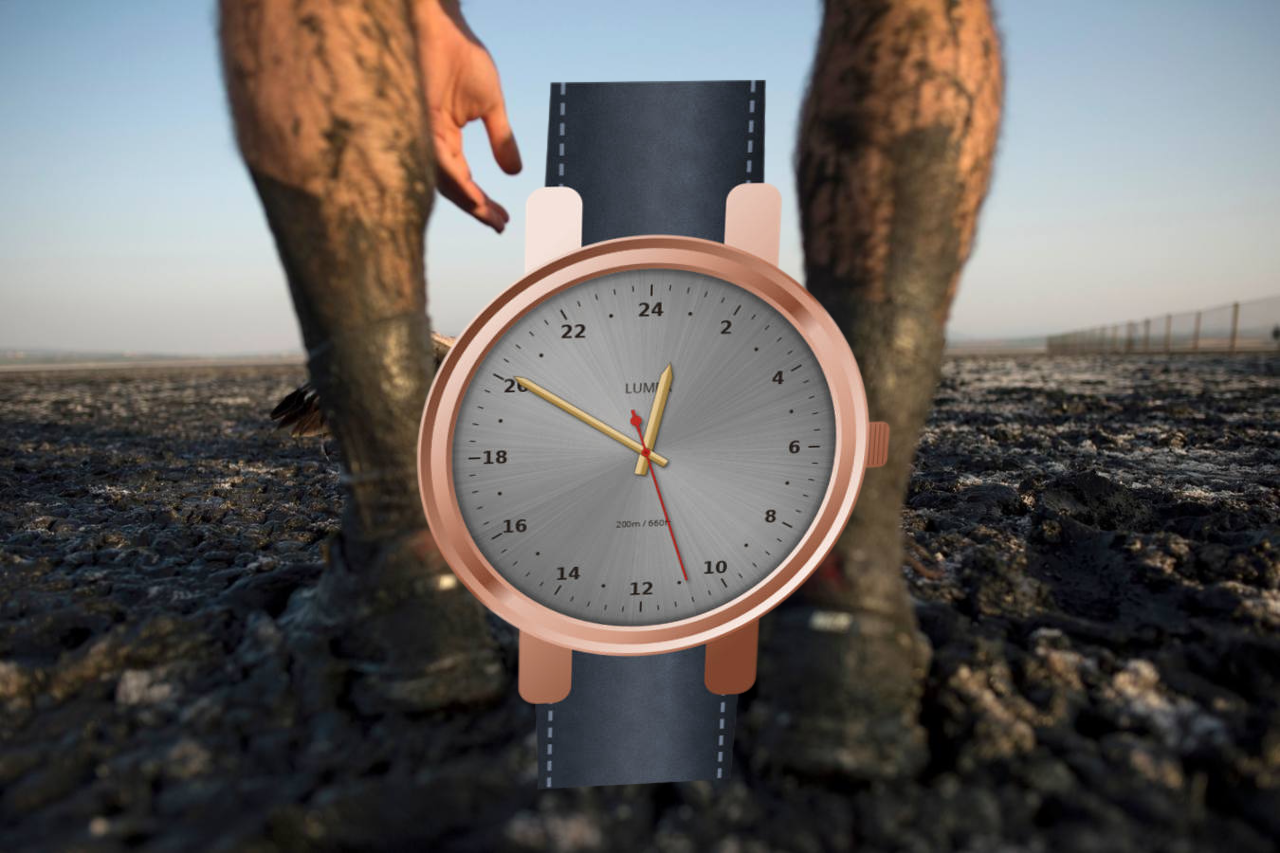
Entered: T00:50:27
